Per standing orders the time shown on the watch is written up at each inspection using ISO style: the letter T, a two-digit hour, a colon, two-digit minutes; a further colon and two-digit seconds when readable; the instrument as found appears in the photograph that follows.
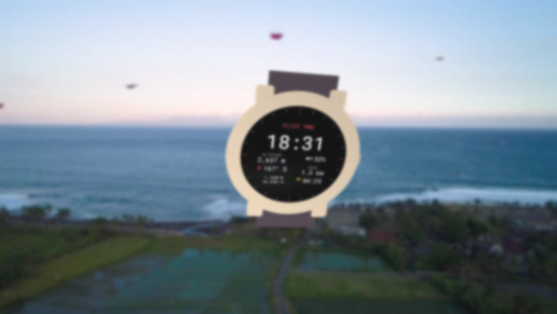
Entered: T18:31
